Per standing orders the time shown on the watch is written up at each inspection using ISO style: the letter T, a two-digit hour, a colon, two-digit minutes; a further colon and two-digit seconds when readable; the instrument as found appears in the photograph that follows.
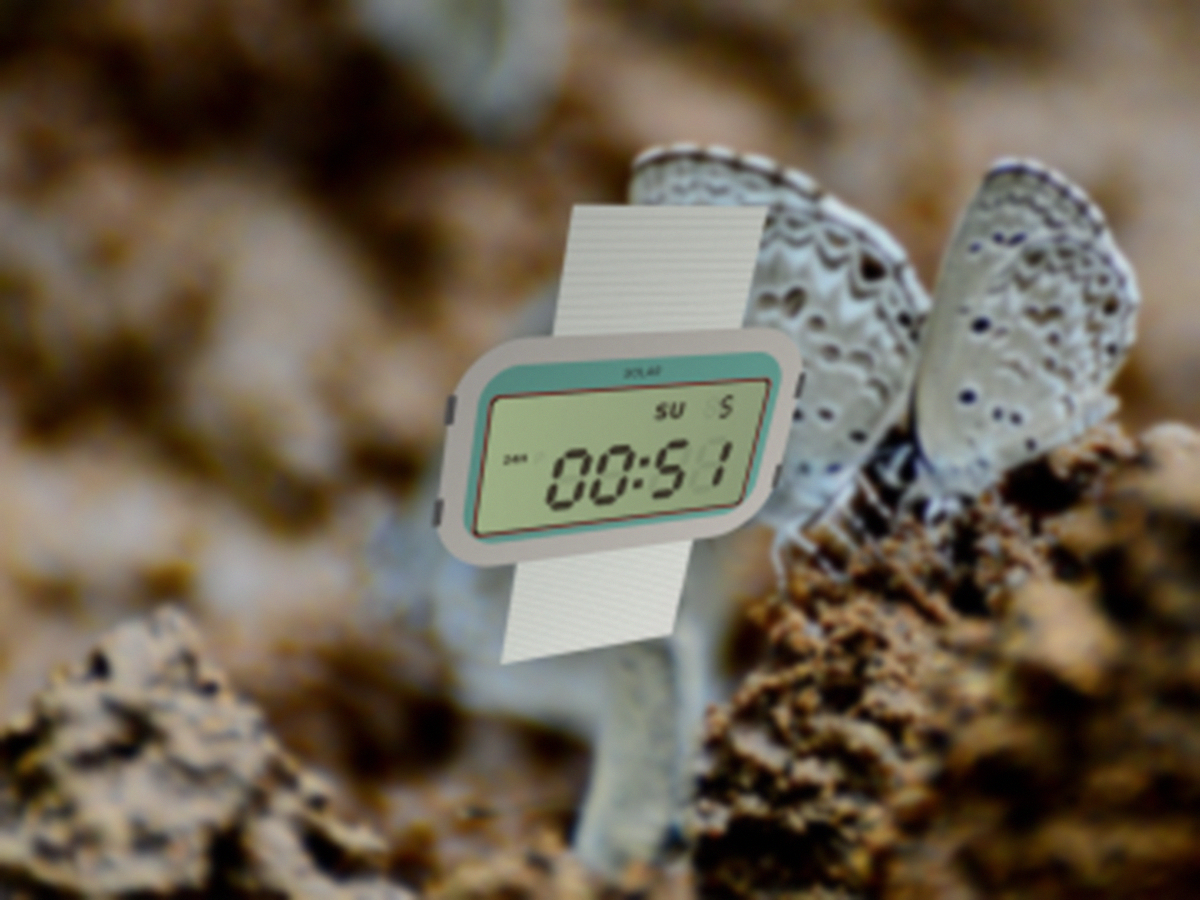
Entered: T00:51
